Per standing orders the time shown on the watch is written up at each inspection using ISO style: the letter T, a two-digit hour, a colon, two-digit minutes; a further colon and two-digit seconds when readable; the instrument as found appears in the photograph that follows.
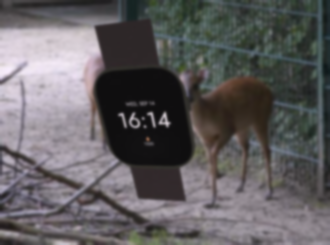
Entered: T16:14
